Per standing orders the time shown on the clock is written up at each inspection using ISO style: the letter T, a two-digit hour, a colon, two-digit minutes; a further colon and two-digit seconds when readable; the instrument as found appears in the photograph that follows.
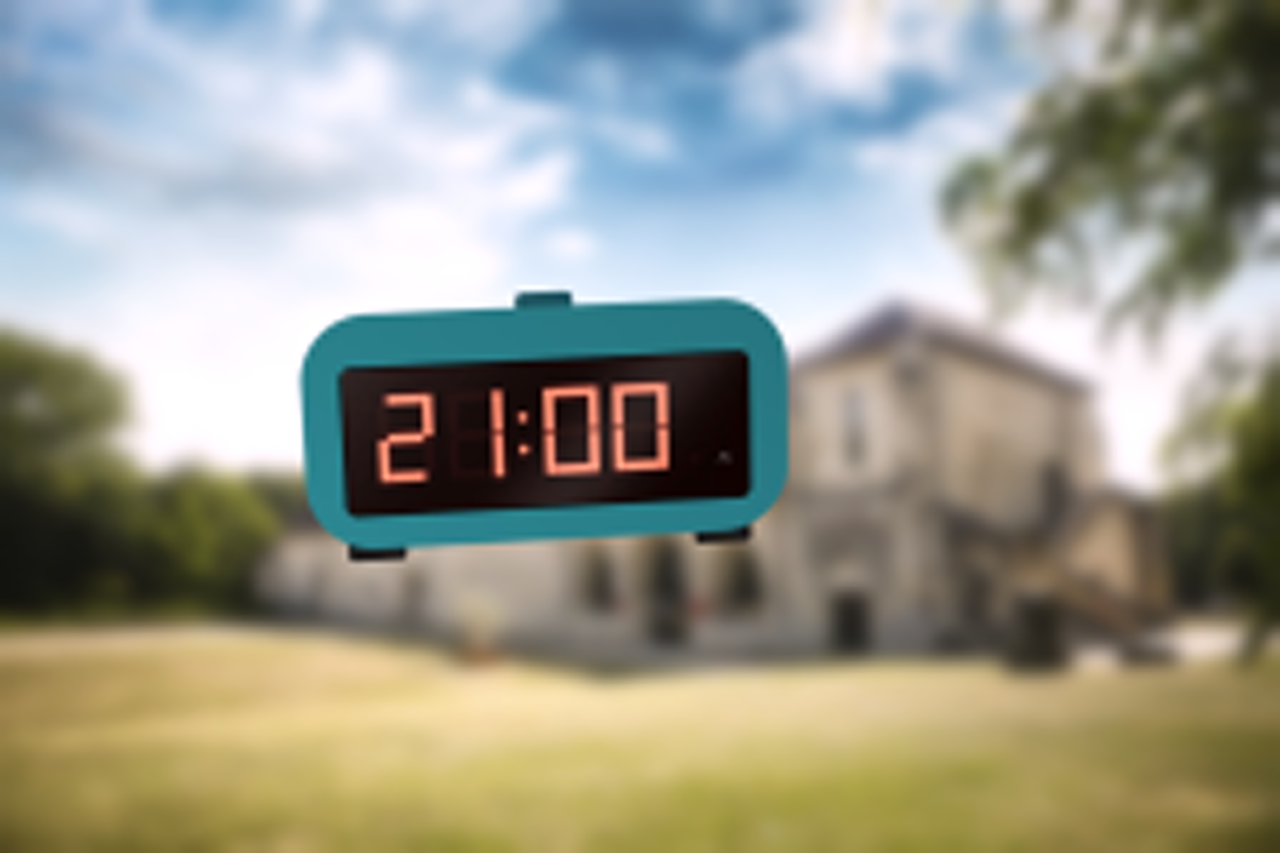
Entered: T21:00
